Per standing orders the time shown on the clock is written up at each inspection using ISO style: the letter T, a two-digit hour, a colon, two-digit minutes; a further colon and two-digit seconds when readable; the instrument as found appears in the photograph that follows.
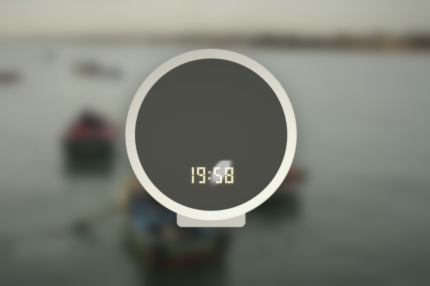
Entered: T19:58
